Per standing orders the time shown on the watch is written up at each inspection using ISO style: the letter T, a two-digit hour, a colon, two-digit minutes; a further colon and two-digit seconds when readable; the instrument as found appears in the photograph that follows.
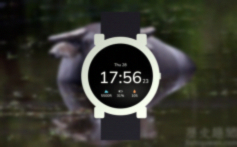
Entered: T17:56
